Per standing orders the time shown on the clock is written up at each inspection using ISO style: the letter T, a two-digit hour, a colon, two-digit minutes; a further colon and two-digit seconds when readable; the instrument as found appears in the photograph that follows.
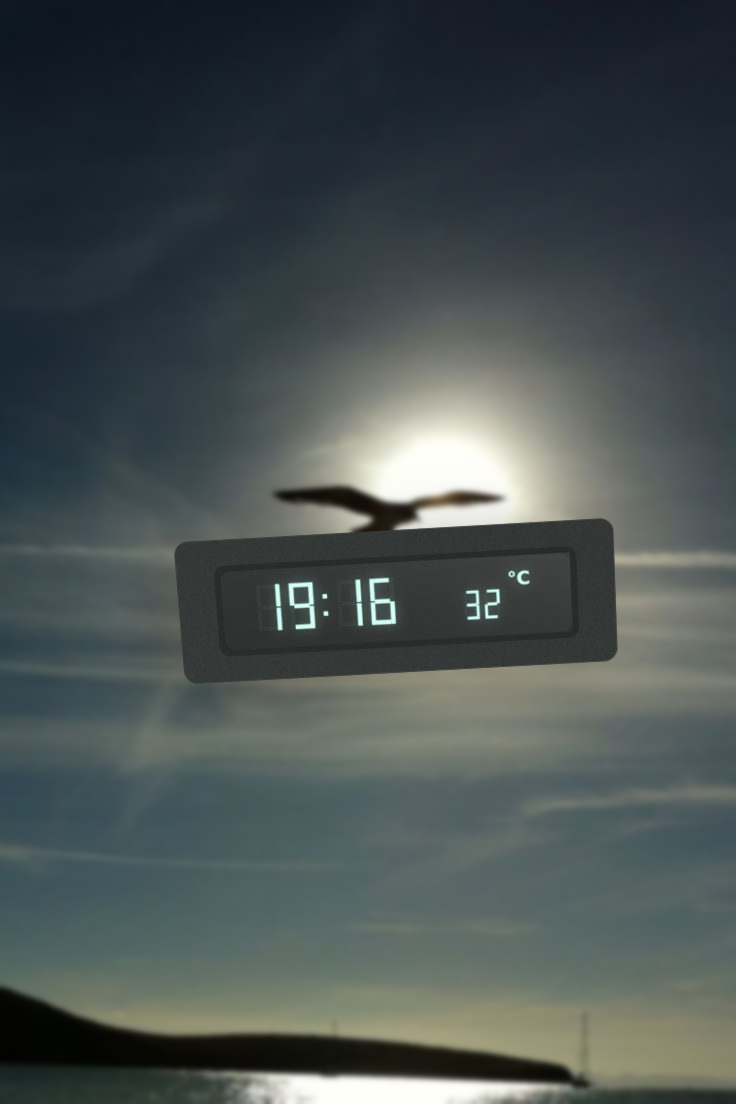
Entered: T19:16
